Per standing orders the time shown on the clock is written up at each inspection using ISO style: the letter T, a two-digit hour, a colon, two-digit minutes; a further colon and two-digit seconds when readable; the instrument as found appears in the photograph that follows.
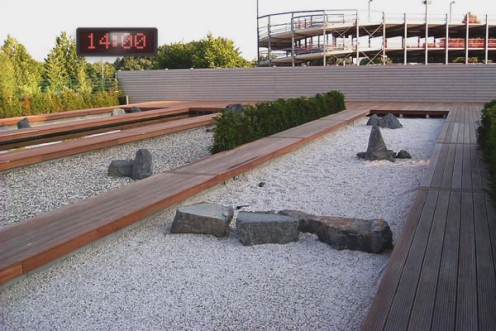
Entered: T14:00
